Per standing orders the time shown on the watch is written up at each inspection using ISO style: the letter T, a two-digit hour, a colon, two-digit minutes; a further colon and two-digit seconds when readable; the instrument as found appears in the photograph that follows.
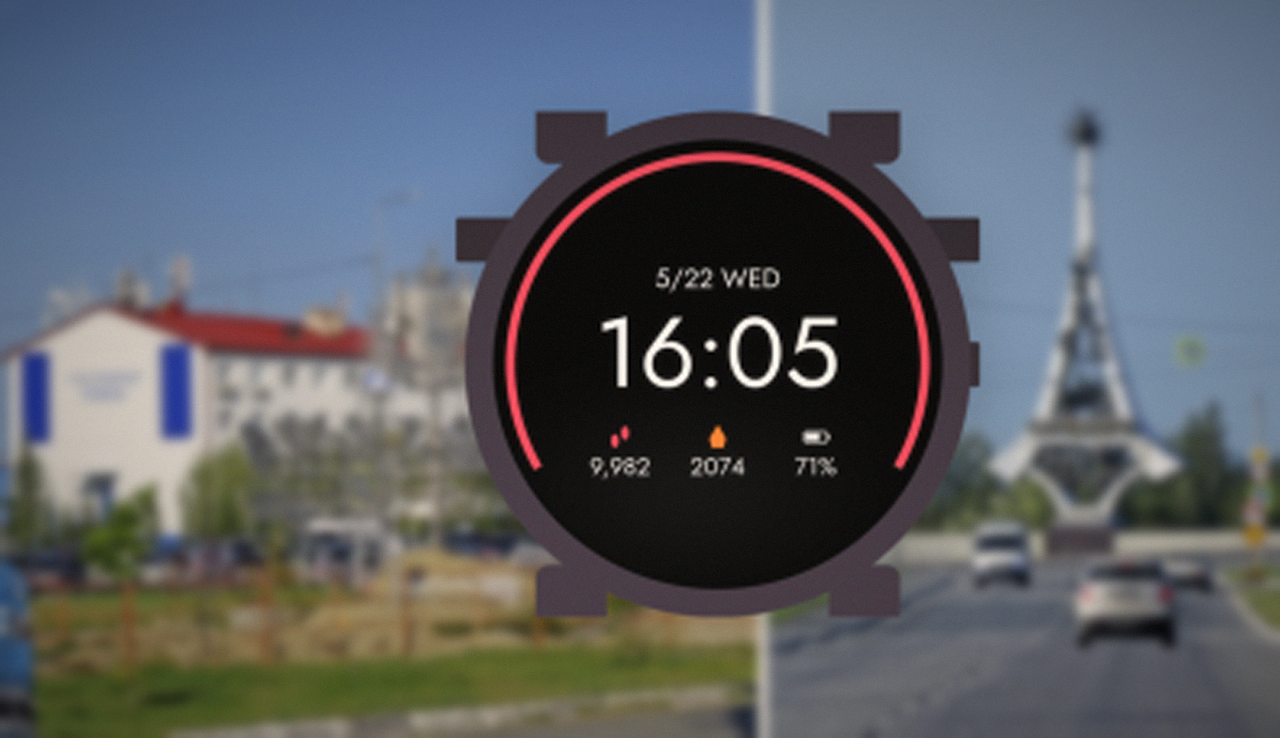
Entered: T16:05
